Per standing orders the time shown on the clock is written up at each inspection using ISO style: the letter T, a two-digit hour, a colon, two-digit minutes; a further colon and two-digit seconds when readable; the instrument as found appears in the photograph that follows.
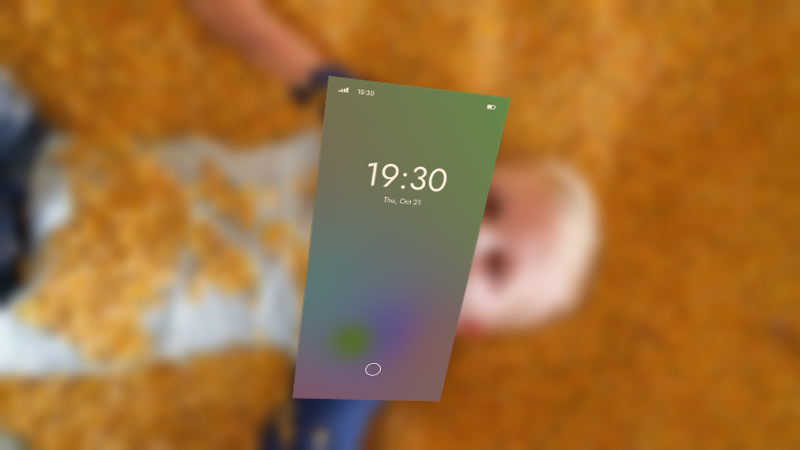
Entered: T19:30
